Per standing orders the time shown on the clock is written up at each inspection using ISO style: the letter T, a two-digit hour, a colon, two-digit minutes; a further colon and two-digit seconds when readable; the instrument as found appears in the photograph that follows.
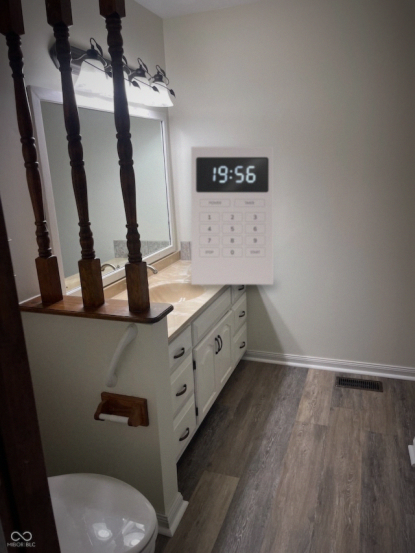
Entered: T19:56
